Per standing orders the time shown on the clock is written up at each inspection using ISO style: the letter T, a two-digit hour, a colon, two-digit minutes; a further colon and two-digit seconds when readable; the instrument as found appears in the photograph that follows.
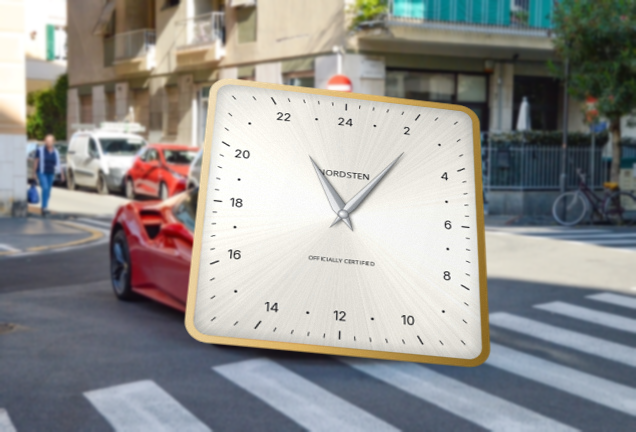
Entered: T22:06
